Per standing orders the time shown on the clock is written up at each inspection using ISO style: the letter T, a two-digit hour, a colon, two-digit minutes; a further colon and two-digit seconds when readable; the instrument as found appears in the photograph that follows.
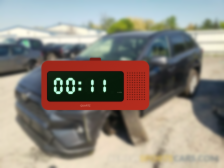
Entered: T00:11
